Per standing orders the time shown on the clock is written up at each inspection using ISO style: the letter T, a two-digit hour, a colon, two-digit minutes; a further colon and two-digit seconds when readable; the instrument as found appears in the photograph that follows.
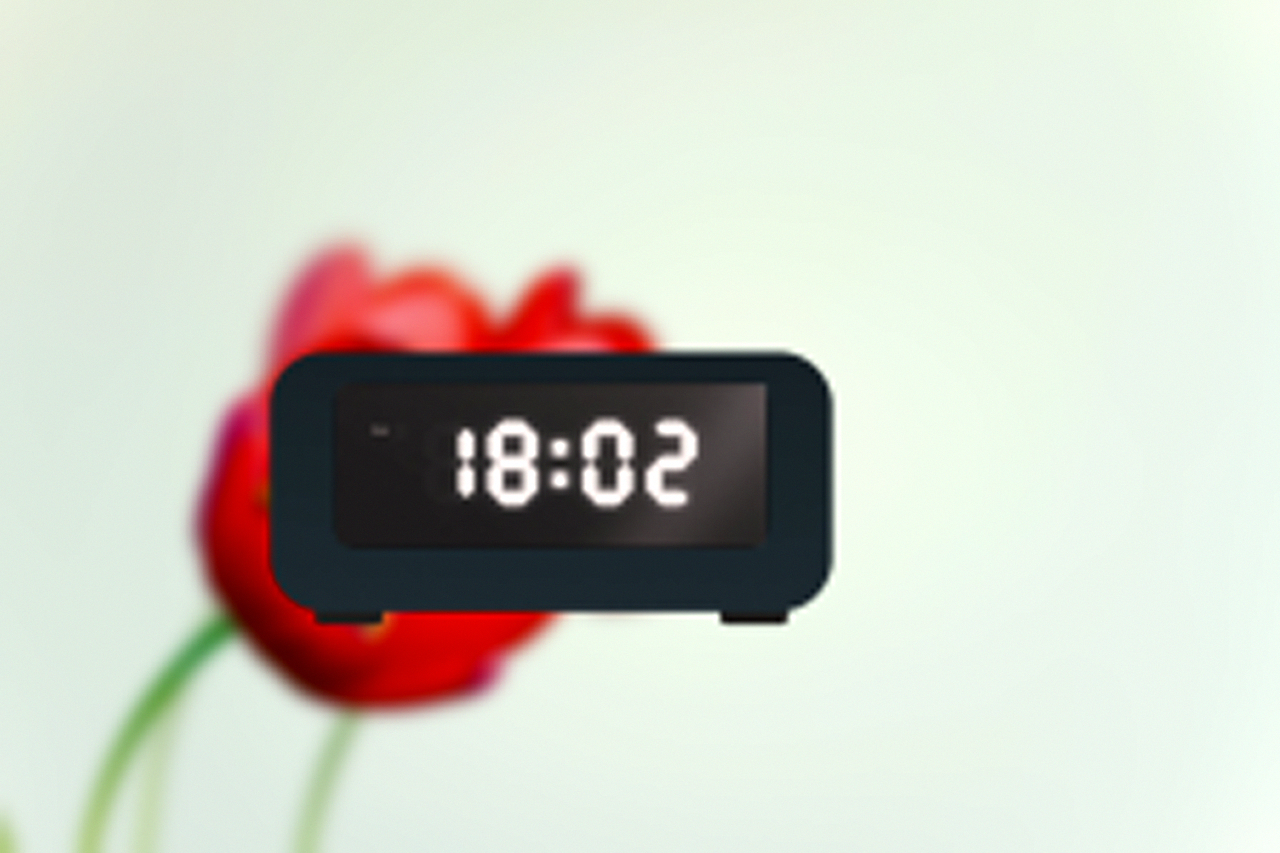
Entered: T18:02
